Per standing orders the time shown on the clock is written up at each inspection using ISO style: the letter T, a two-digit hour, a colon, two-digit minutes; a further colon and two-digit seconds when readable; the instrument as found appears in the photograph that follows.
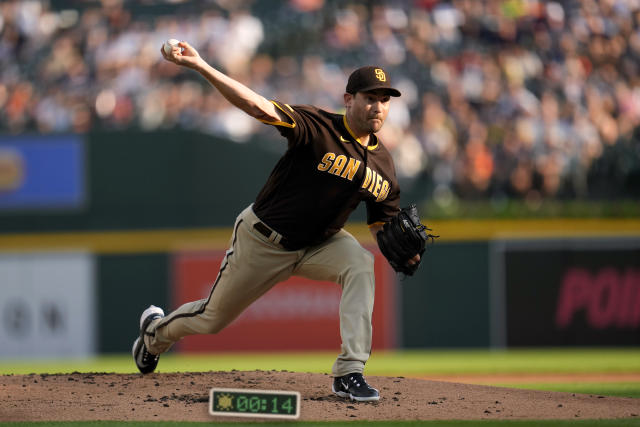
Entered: T00:14
